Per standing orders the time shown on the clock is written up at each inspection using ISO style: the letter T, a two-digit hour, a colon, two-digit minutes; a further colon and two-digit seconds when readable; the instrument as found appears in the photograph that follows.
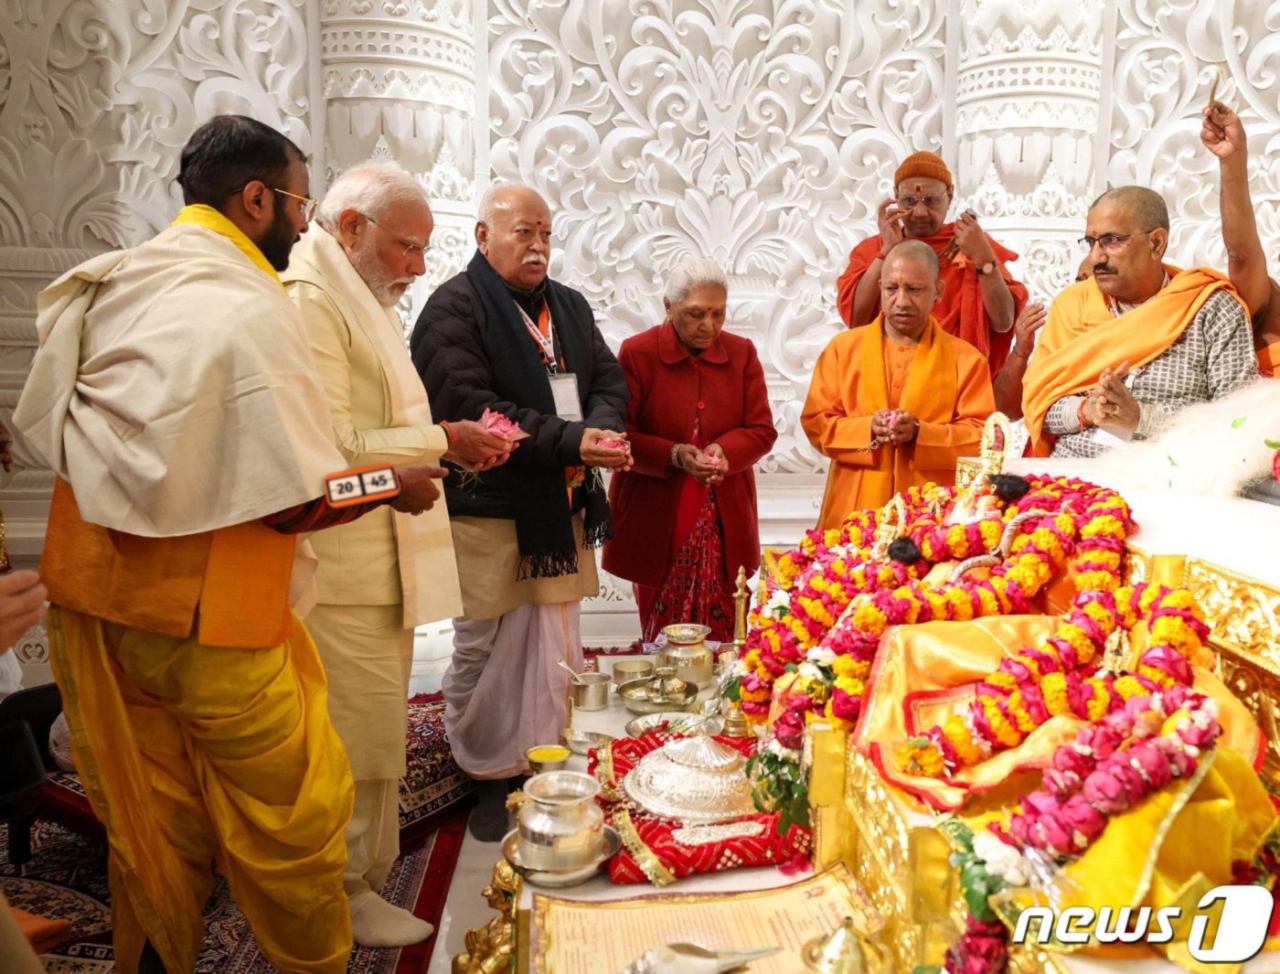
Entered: T20:45
